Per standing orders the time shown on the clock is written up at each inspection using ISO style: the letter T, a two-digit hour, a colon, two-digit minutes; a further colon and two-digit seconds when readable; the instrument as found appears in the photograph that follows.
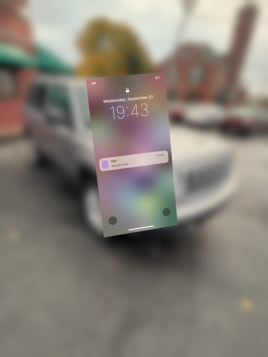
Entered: T19:43
